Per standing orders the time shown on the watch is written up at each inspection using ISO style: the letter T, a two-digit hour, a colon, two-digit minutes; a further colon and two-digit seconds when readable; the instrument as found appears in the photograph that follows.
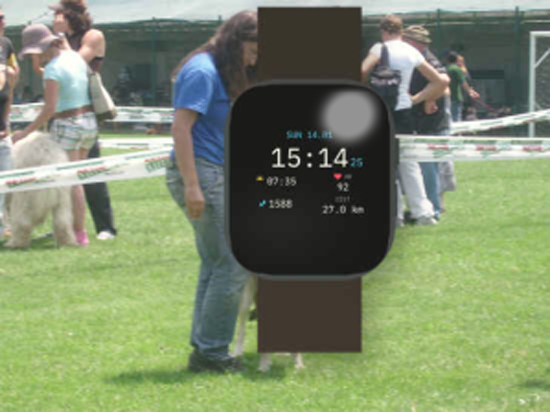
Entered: T15:14
